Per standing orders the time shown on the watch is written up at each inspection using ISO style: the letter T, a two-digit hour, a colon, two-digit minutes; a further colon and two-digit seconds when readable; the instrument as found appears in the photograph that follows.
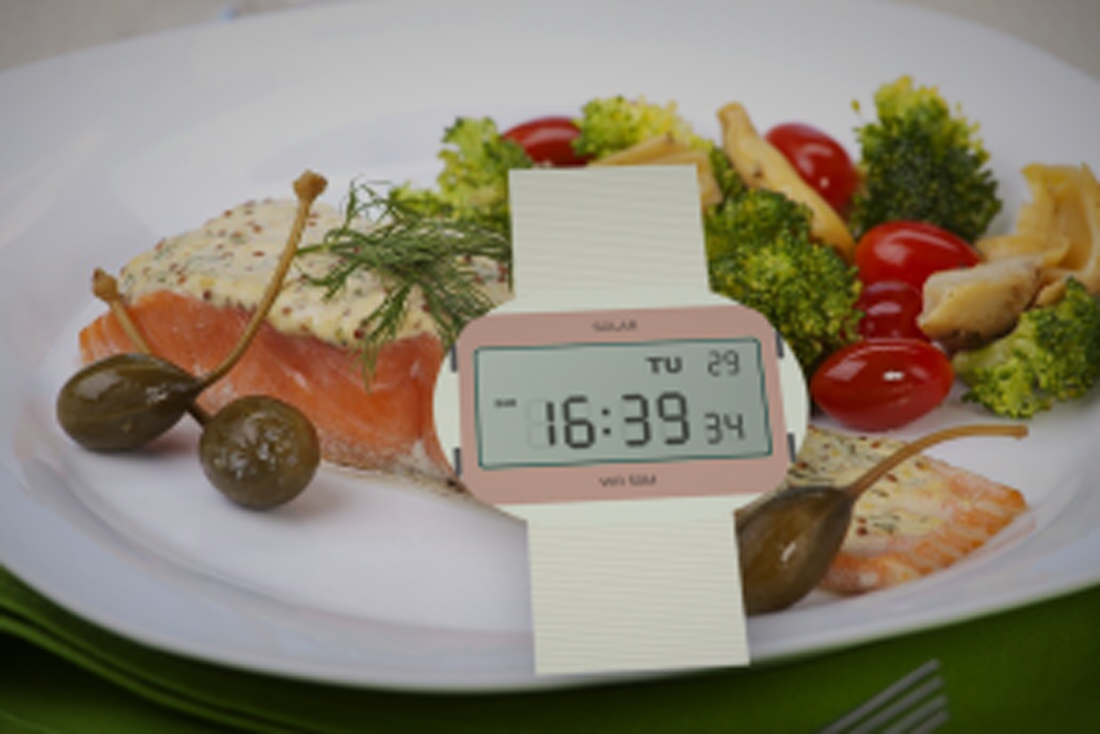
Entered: T16:39:34
